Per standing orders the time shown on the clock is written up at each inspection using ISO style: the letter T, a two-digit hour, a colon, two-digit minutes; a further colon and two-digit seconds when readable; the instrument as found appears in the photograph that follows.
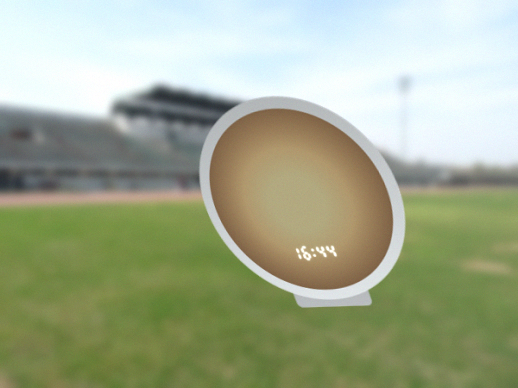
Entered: T16:44
